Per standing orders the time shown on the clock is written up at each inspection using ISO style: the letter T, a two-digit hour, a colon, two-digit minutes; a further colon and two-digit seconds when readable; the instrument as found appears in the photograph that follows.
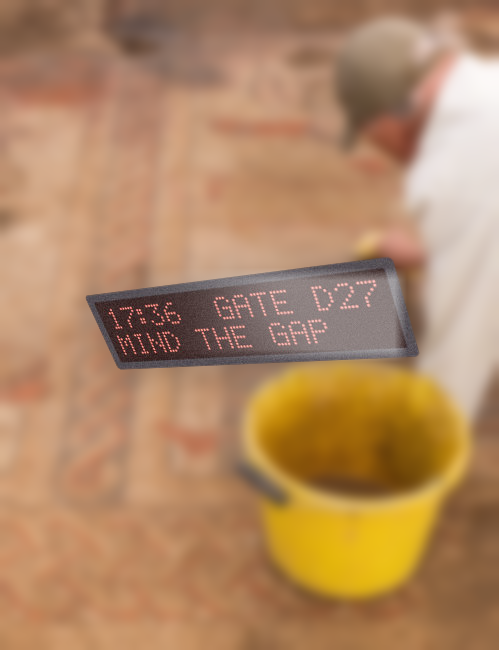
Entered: T17:36
